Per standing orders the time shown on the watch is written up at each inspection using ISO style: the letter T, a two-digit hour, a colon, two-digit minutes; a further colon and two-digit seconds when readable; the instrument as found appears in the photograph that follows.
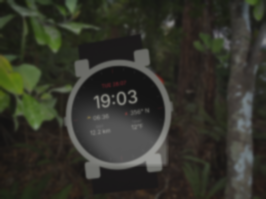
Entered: T19:03
